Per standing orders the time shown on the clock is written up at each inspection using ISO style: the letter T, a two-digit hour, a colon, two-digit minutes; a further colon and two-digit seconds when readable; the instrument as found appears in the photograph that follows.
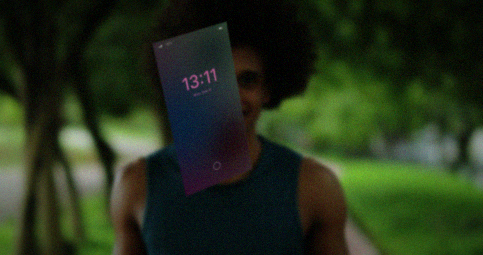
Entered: T13:11
